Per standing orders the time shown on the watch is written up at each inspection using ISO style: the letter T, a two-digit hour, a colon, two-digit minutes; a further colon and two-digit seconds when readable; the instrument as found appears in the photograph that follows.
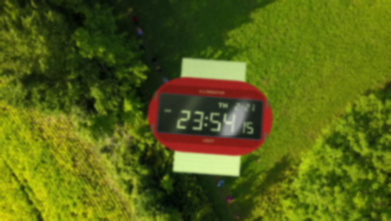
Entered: T23:54:15
